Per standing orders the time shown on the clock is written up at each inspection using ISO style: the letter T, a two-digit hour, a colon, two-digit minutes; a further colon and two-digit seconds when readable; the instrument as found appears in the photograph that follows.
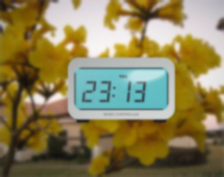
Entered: T23:13
